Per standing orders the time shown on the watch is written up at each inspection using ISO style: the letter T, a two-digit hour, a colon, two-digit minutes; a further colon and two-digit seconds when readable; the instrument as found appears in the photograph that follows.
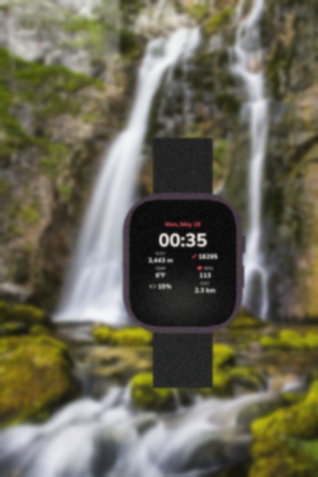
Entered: T00:35
